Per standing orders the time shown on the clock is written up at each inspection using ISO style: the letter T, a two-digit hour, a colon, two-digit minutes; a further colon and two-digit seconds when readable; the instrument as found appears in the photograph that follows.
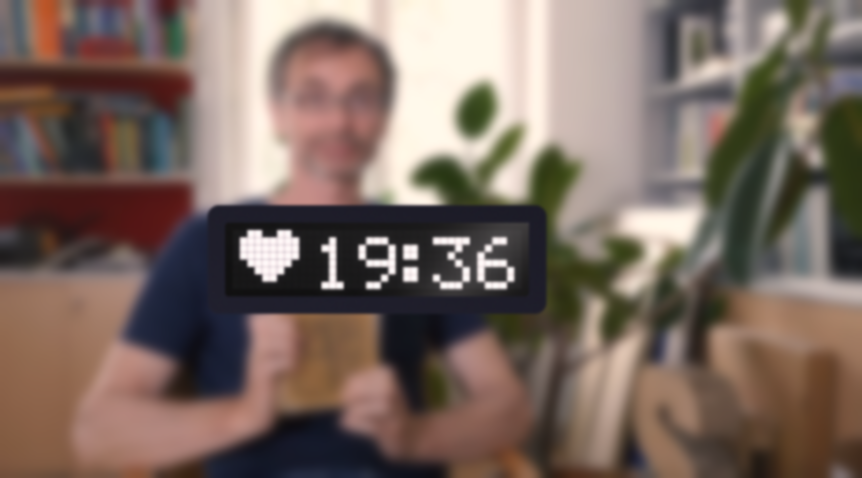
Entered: T19:36
